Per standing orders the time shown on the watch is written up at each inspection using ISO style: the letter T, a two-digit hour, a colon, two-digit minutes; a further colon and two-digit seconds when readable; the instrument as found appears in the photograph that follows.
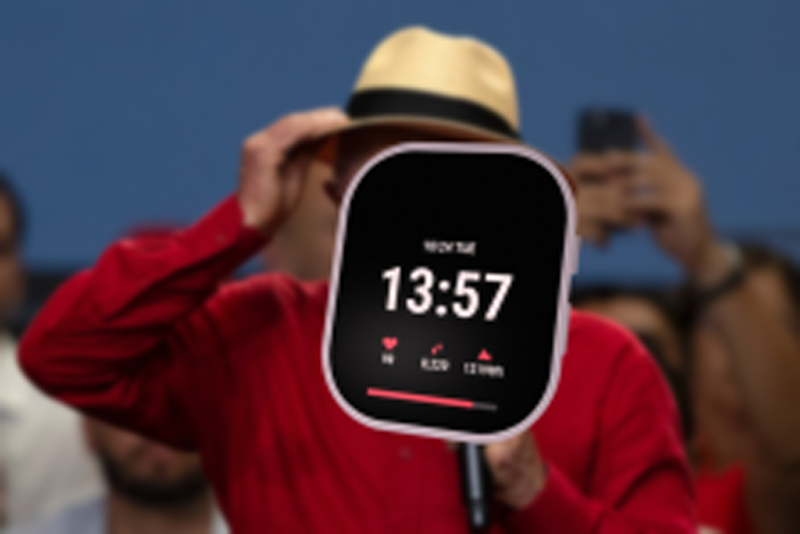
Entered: T13:57
